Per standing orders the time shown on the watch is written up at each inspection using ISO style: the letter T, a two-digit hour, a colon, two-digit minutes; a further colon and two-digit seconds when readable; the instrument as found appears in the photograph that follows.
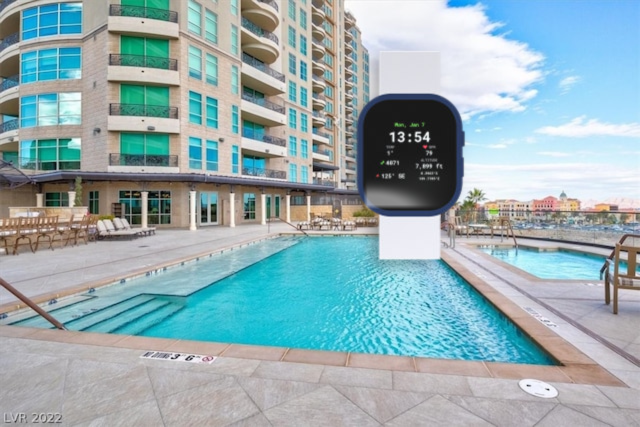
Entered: T13:54
